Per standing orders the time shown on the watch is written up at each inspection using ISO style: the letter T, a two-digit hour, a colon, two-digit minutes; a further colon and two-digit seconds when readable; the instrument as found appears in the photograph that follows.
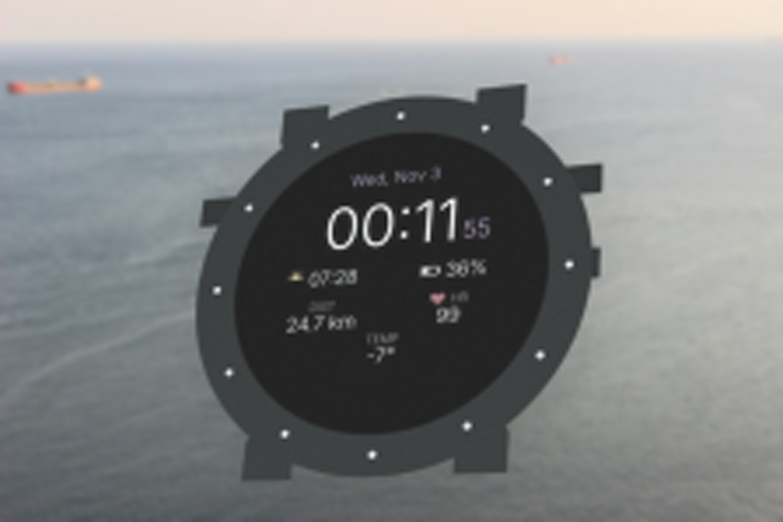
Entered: T00:11
